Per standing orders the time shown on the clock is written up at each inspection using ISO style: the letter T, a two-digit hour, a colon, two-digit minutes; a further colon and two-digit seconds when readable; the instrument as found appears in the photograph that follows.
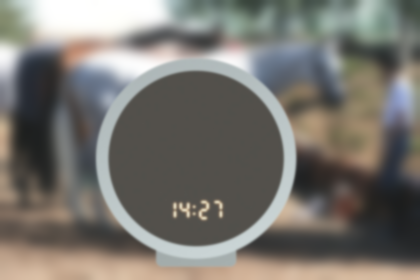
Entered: T14:27
